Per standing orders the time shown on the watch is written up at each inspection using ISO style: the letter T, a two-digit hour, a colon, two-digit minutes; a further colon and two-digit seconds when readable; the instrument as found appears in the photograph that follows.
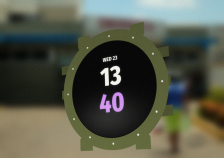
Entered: T13:40
